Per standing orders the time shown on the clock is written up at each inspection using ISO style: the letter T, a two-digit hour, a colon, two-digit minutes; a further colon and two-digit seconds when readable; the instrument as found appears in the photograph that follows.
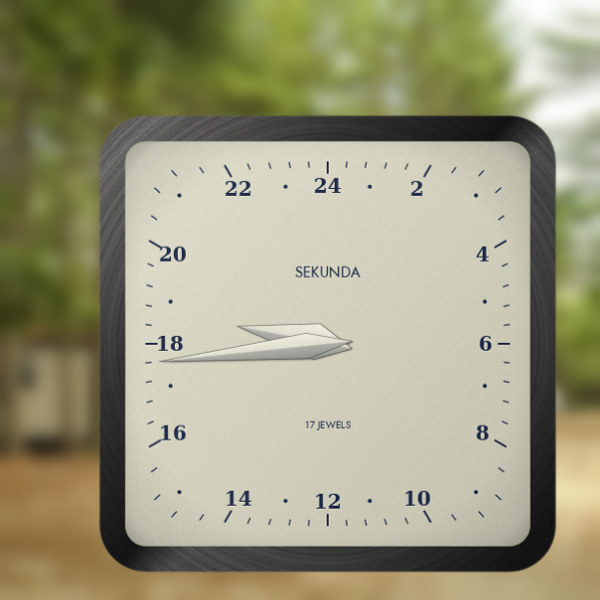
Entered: T18:44
